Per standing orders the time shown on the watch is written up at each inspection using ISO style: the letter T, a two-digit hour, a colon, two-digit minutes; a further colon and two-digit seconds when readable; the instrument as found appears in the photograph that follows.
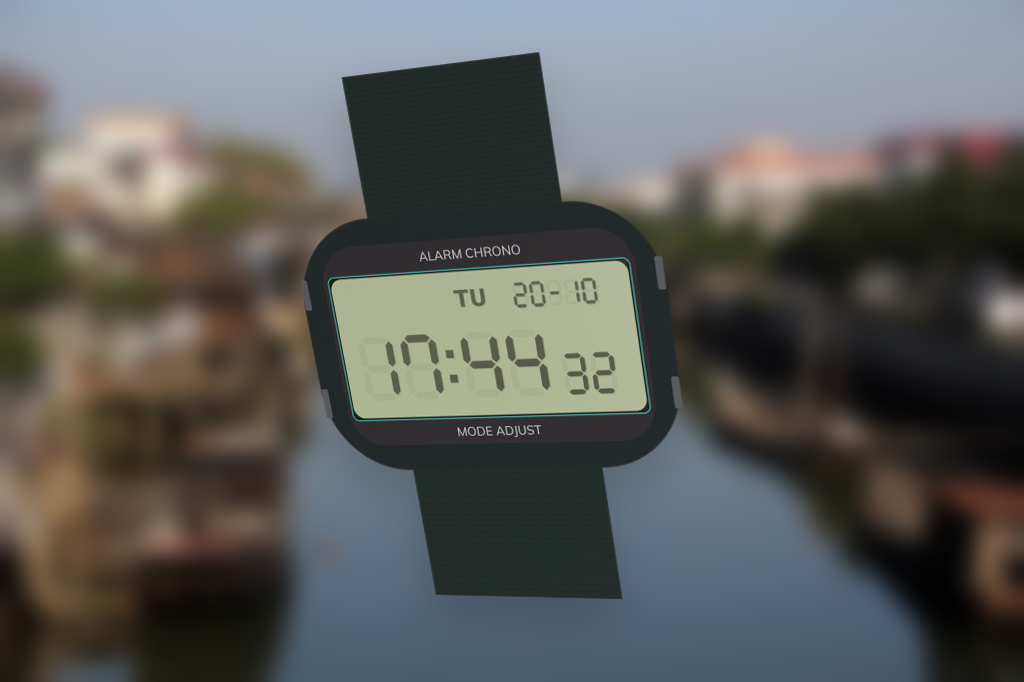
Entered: T17:44:32
